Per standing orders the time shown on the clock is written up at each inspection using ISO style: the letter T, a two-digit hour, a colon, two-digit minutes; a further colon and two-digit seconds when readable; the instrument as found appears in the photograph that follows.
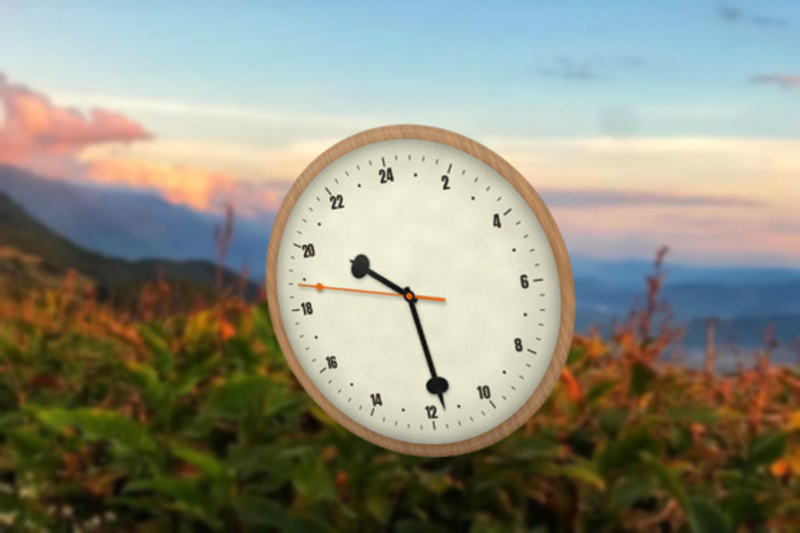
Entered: T20:28:47
